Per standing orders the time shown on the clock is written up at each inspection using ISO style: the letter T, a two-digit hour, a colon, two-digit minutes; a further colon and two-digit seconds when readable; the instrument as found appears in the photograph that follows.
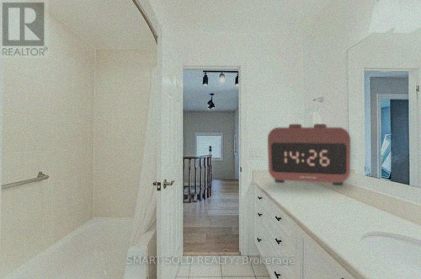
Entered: T14:26
